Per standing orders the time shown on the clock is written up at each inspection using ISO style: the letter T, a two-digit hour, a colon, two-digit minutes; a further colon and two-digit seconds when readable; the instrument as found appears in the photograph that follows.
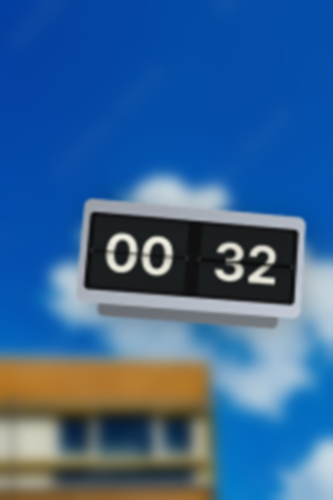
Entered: T00:32
